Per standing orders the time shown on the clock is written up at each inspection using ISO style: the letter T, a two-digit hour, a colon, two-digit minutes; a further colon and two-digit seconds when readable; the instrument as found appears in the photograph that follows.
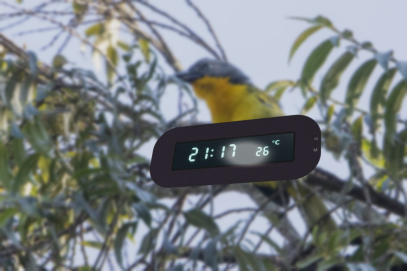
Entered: T21:17
